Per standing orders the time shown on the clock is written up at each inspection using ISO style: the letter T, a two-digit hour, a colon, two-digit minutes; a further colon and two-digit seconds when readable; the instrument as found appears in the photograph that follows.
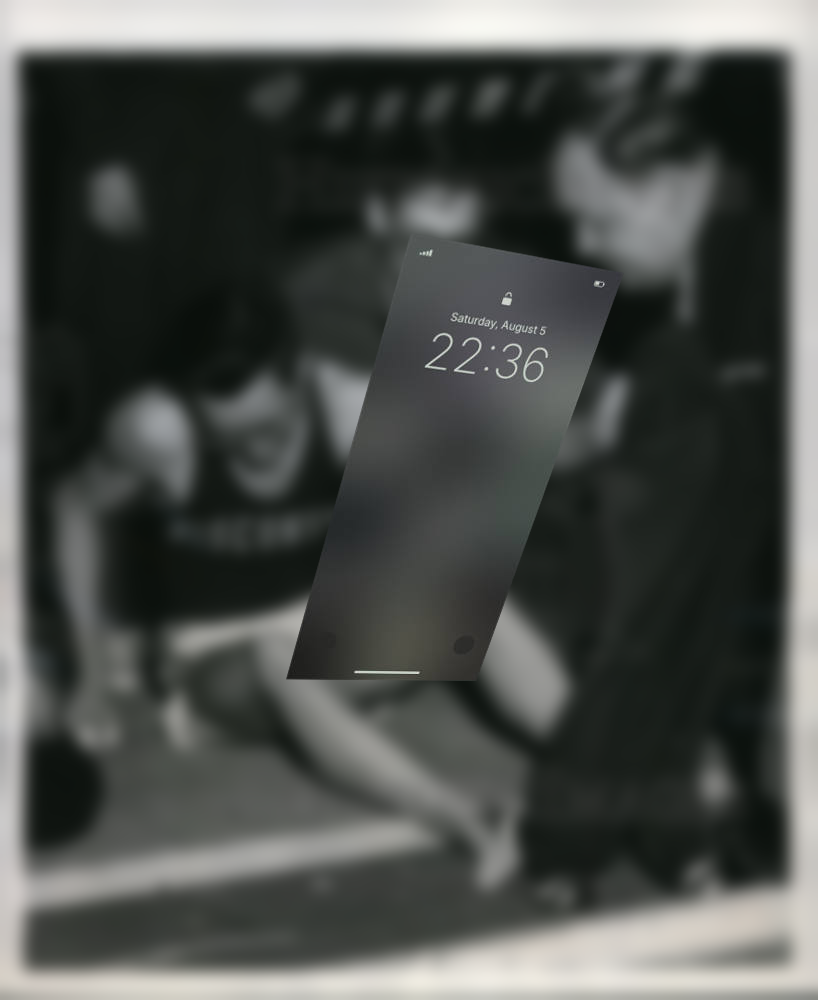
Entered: T22:36
